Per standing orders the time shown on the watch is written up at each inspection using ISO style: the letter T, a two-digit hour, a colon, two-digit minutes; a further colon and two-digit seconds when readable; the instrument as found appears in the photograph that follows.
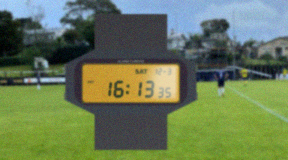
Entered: T16:13:35
